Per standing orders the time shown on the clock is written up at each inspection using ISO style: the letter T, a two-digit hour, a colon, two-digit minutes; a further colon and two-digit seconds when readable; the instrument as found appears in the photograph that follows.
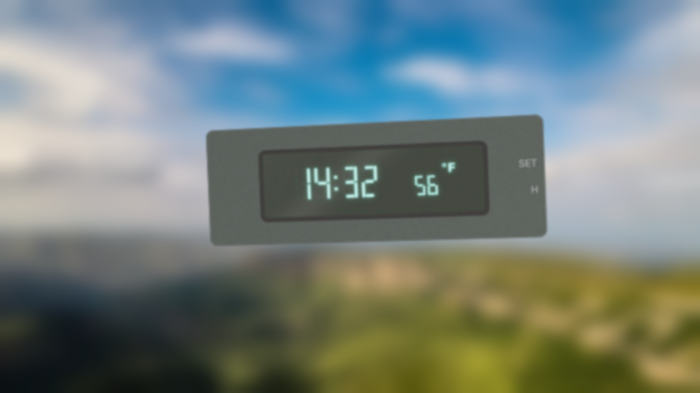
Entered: T14:32
